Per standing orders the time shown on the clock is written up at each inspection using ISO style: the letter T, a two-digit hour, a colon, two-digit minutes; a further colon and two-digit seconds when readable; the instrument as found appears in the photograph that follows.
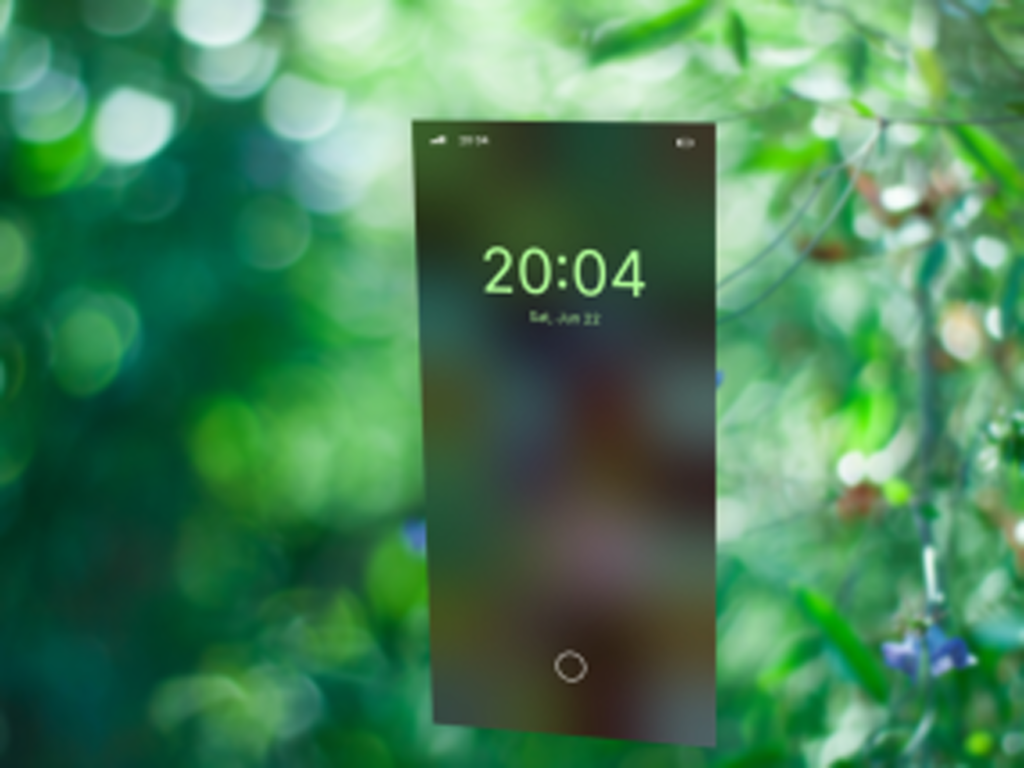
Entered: T20:04
